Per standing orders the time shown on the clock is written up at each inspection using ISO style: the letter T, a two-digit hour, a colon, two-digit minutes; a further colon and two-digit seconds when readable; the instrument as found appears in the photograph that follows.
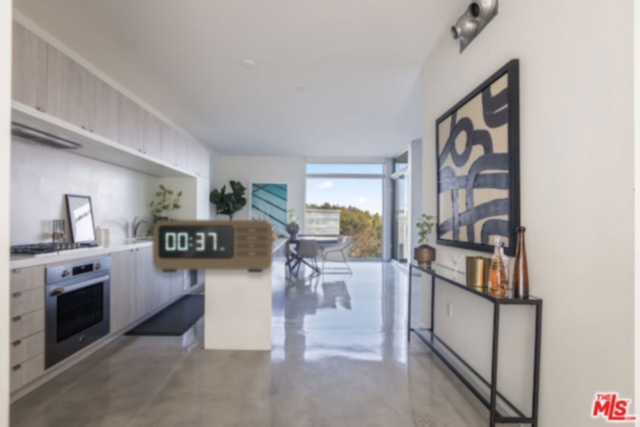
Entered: T00:37
